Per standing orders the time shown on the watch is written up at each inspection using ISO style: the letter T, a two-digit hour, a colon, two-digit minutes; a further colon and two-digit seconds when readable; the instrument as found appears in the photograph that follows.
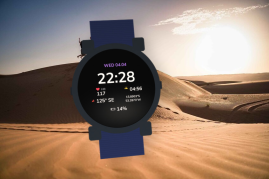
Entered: T22:28
